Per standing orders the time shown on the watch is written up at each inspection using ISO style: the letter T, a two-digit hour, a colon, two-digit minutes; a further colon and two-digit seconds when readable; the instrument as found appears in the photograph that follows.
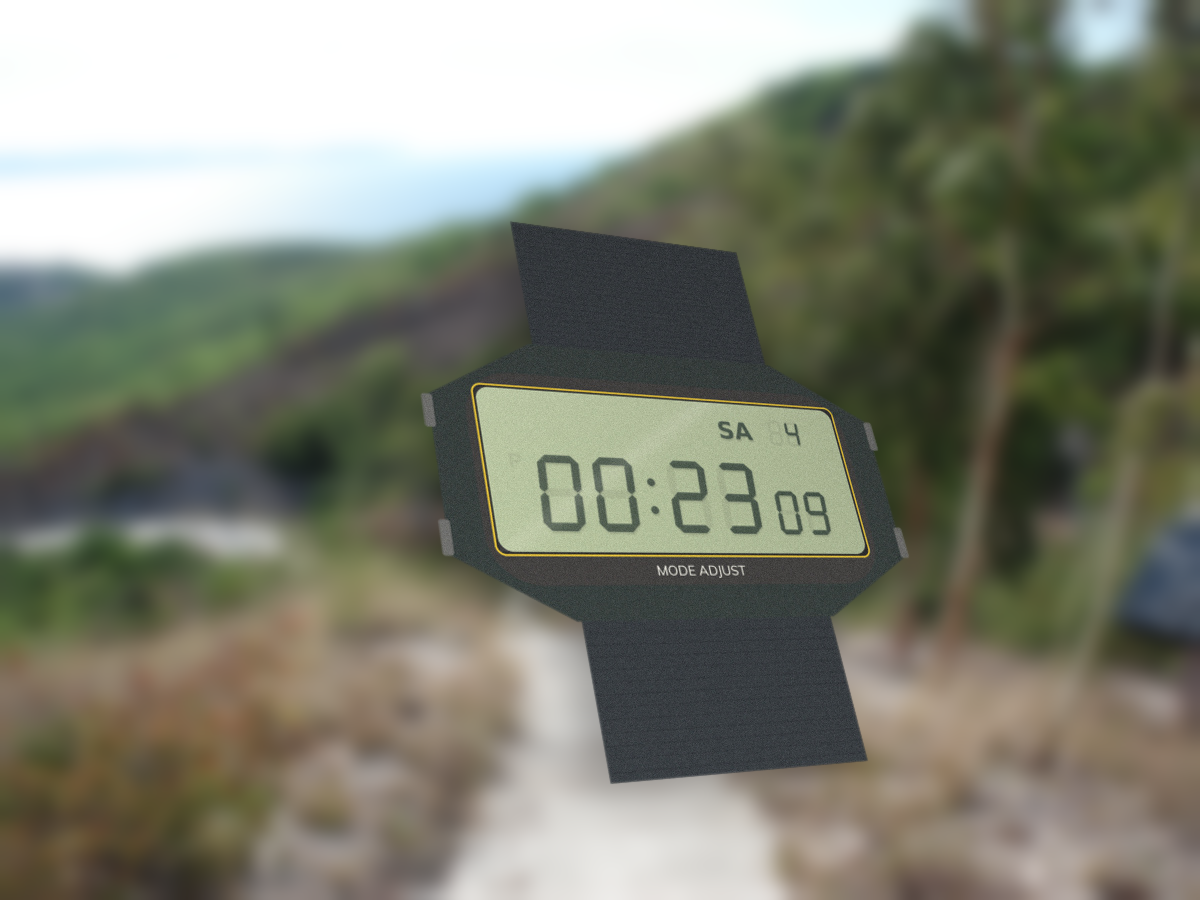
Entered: T00:23:09
